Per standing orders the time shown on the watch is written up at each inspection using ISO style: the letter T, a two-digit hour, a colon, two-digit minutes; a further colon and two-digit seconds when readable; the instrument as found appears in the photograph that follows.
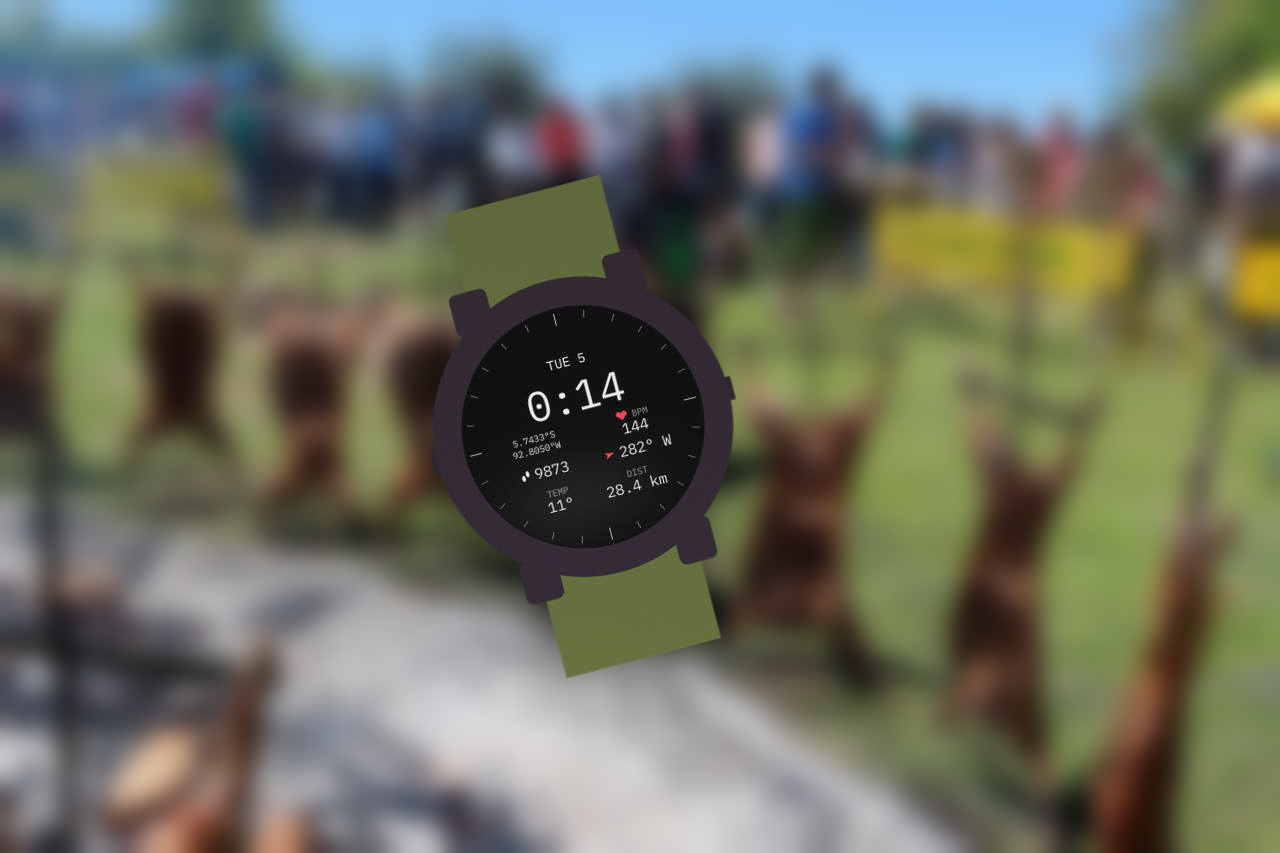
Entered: T00:14
